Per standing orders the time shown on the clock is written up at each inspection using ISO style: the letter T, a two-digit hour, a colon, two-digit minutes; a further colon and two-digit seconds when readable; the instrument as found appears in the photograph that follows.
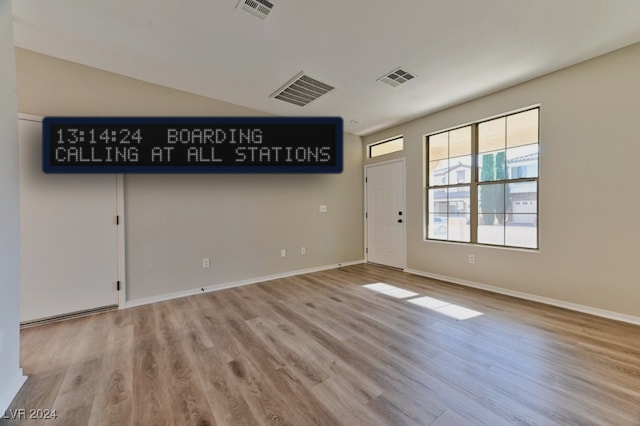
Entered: T13:14:24
